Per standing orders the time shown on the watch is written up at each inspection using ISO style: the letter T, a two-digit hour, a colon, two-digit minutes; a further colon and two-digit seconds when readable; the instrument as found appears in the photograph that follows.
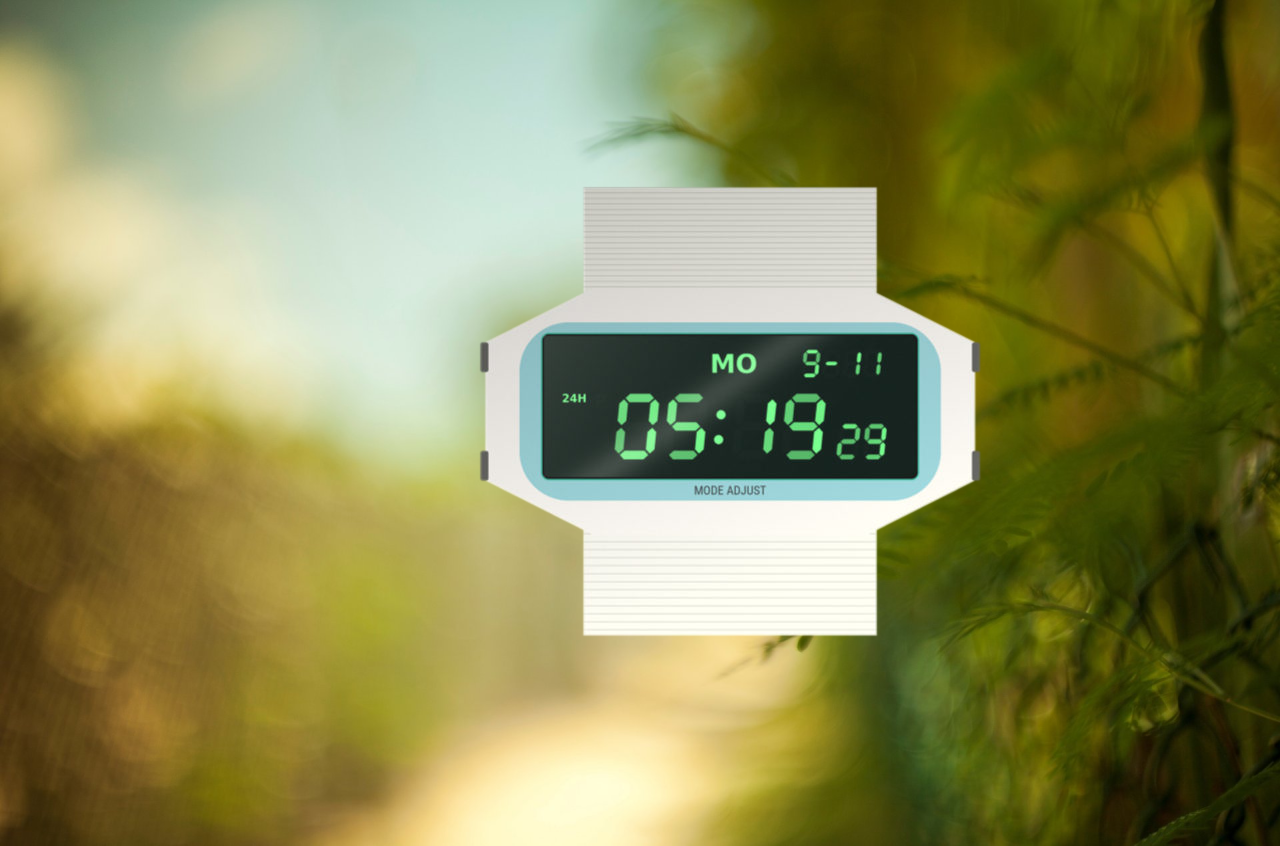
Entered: T05:19:29
